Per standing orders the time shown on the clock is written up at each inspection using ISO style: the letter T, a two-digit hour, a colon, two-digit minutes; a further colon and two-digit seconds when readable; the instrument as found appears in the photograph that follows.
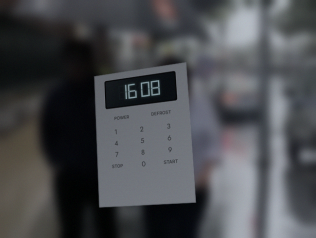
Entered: T16:08
